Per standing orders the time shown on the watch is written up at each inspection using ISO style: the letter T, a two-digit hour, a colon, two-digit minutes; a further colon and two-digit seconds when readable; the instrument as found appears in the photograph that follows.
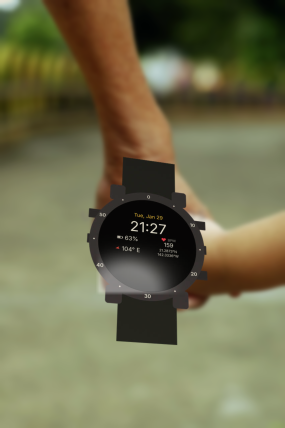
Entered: T21:27
